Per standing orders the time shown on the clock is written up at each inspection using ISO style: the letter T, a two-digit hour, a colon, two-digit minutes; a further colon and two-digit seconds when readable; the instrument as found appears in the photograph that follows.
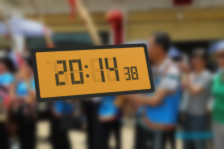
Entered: T20:14:38
